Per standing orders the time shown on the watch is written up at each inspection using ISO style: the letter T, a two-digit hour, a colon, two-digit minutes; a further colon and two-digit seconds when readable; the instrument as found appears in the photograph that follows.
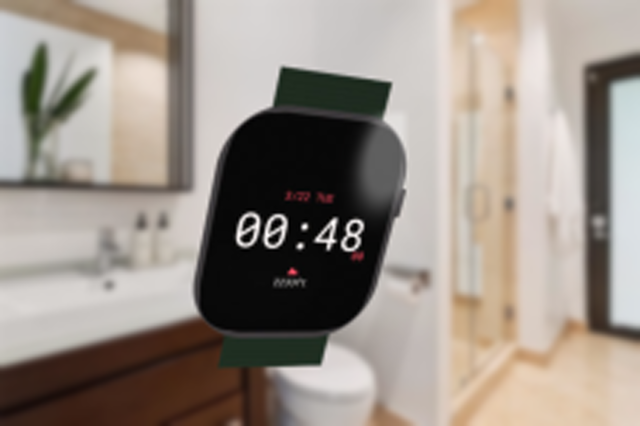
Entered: T00:48
